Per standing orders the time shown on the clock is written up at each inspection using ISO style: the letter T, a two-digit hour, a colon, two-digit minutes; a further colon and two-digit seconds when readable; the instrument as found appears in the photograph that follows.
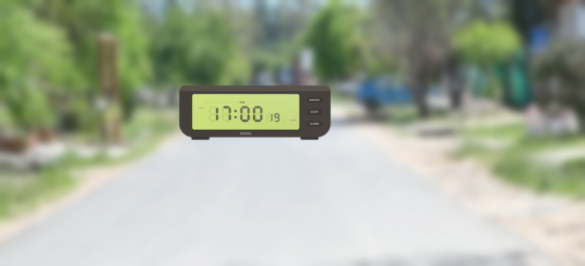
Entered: T17:00:19
